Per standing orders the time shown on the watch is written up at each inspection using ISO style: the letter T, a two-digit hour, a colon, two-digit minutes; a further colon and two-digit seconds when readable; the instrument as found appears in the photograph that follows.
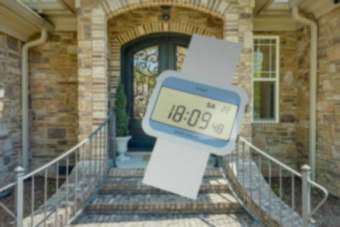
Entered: T18:09
